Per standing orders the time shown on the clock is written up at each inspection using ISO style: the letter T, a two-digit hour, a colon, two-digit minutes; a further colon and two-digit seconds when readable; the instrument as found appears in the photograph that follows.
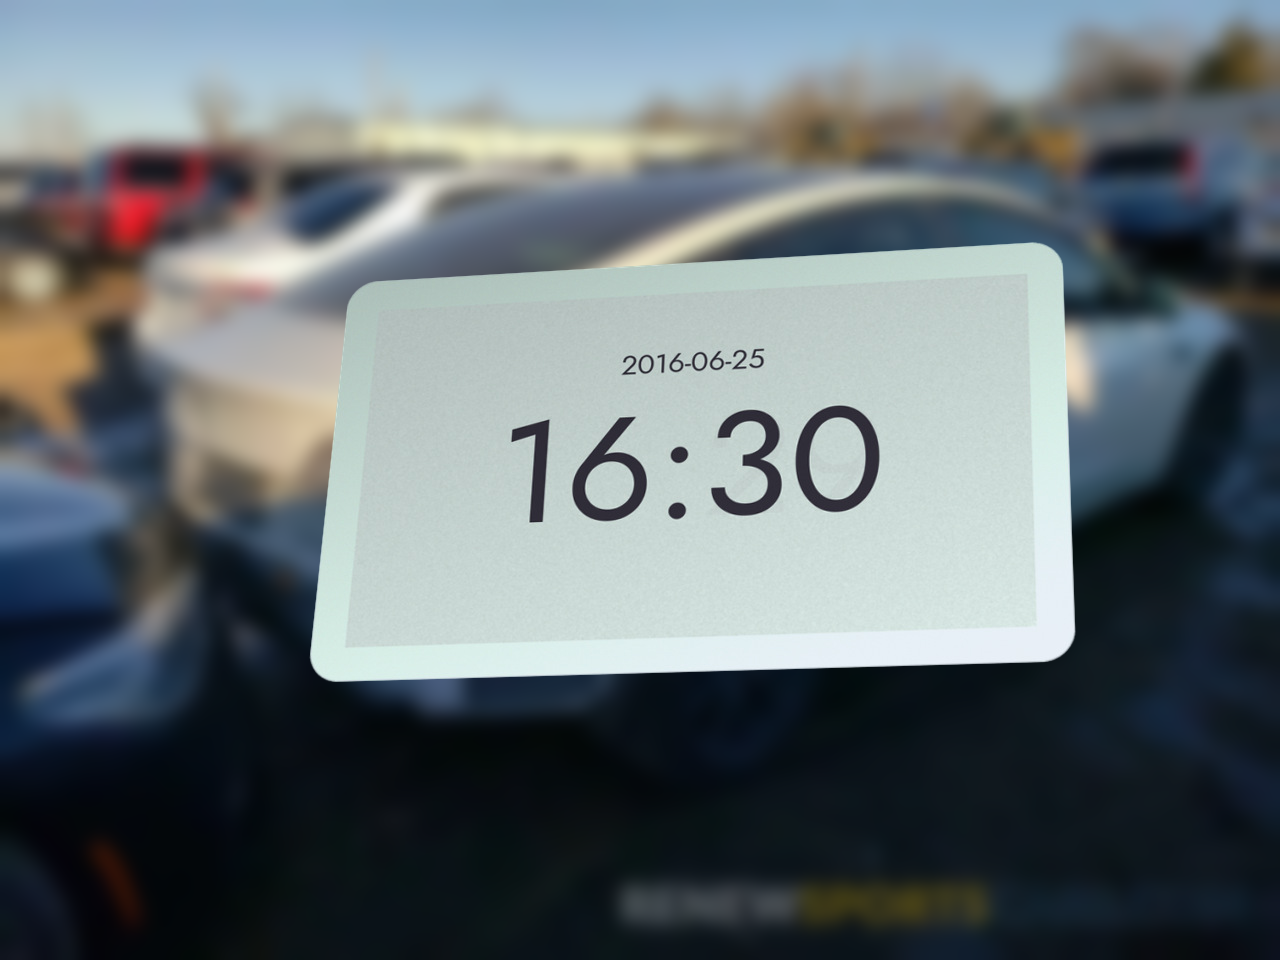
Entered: T16:30
